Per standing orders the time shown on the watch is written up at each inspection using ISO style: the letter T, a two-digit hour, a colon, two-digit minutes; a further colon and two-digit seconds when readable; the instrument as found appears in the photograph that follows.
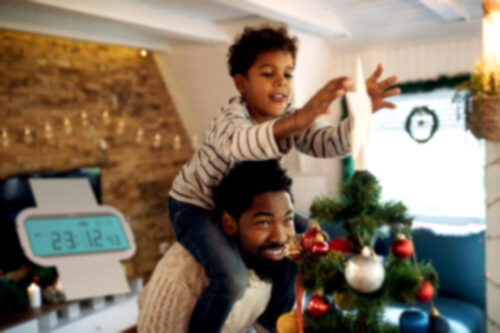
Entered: T23:12
